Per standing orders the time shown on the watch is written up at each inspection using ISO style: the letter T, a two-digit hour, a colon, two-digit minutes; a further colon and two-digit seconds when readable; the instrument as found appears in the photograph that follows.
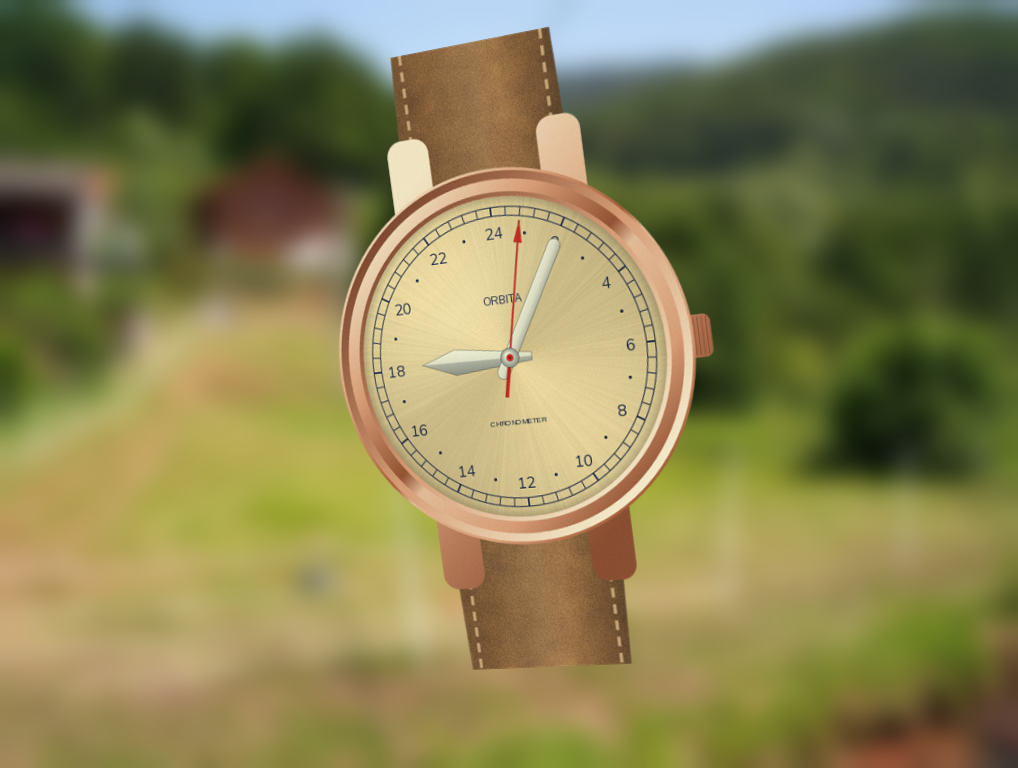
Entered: T18:05:02
